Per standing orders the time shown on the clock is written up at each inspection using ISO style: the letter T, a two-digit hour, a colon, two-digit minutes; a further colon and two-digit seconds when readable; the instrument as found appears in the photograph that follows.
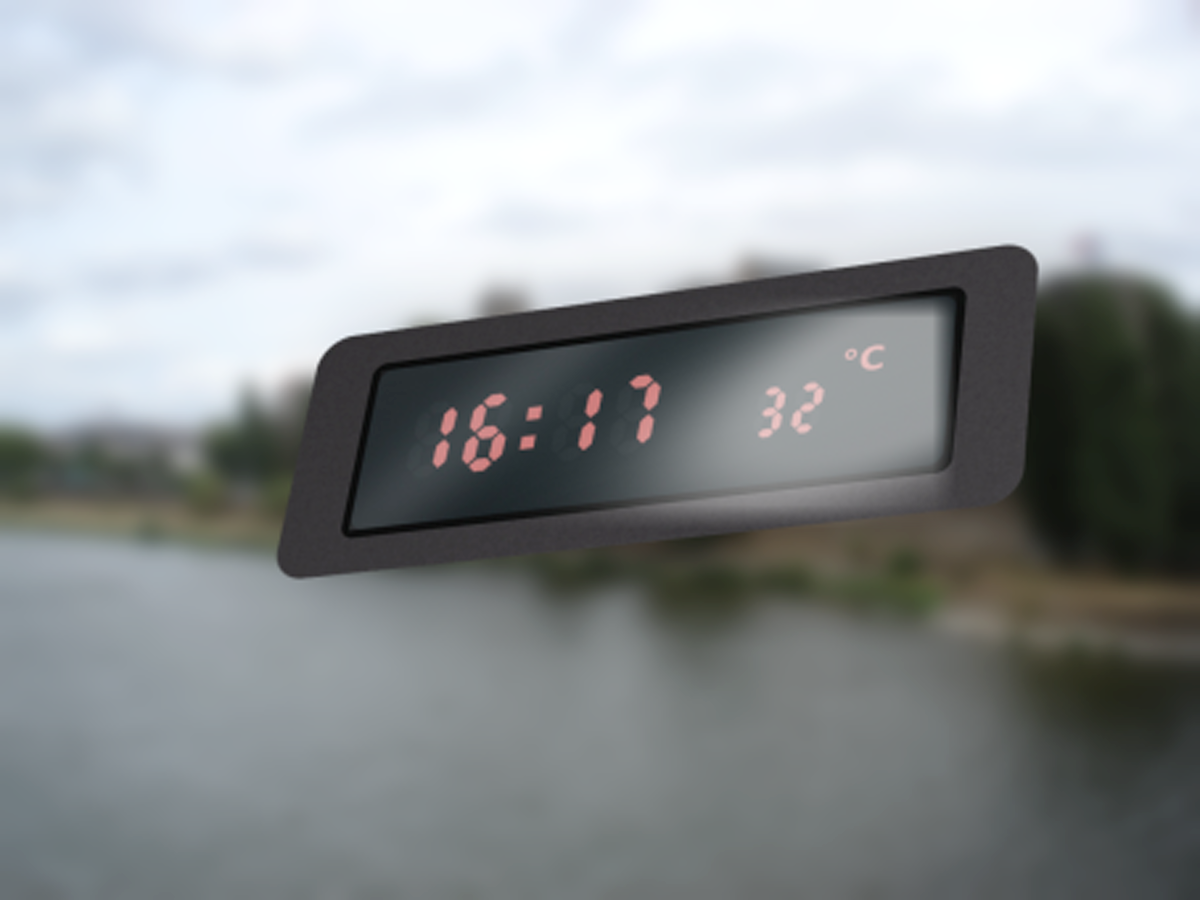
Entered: T16:17
